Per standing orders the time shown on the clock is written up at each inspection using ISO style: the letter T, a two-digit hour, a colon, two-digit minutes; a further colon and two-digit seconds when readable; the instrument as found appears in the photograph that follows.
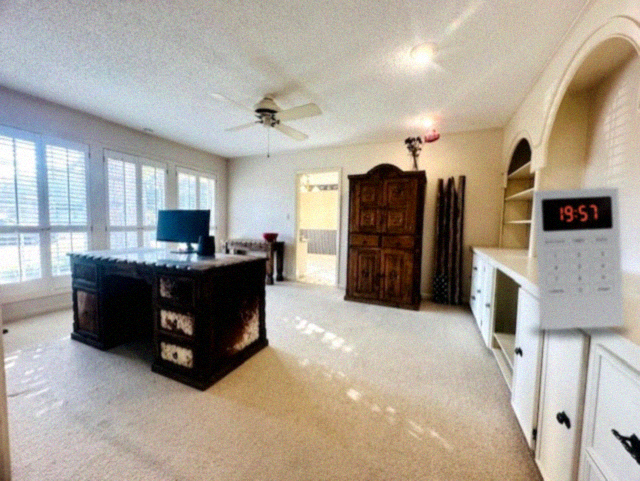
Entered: T19:57
